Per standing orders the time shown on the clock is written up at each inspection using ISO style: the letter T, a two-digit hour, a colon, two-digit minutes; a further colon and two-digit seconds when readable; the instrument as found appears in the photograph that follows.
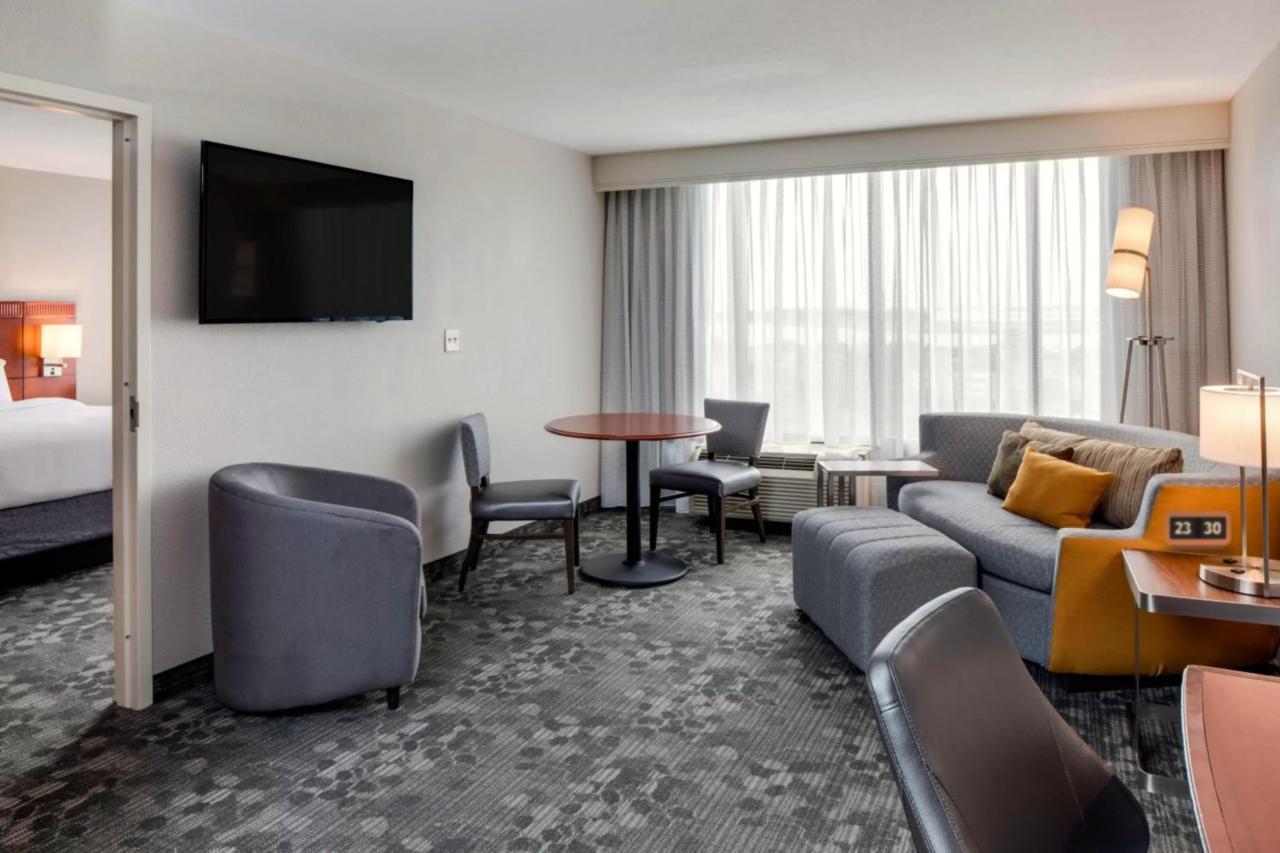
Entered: T23:30
